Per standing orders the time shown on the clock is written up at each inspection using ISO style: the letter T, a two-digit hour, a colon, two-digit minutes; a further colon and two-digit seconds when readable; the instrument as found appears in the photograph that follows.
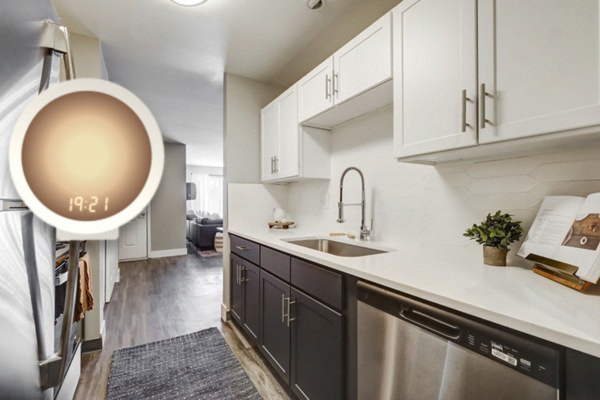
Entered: T19:21
